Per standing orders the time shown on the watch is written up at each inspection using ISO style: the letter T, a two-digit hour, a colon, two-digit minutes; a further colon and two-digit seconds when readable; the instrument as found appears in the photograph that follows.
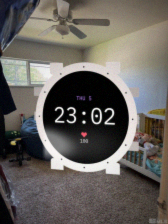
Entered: T23:02
